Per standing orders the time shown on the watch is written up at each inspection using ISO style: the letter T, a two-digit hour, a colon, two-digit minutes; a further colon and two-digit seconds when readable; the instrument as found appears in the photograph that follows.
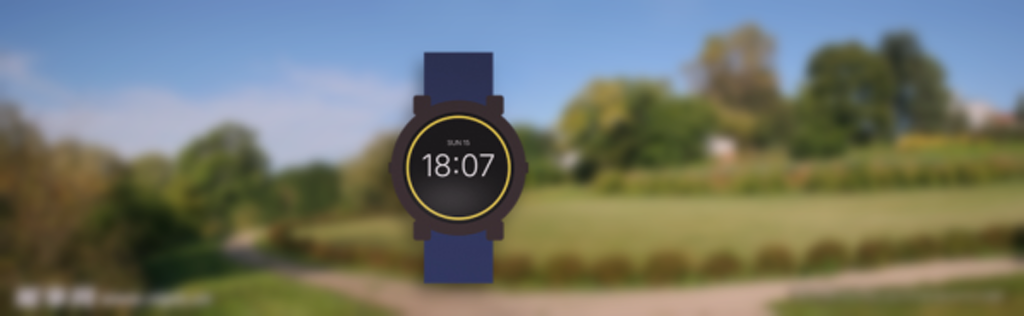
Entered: T18:07
